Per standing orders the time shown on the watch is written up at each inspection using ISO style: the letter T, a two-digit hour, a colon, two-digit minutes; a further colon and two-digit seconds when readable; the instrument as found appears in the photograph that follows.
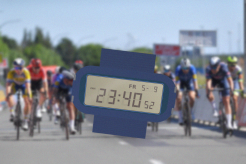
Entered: T23:40:52
